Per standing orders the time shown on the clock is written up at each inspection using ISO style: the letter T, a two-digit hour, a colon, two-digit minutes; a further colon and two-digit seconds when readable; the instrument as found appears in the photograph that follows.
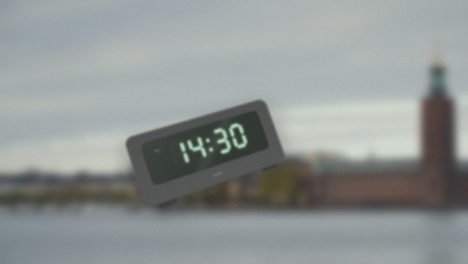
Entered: T14:30
